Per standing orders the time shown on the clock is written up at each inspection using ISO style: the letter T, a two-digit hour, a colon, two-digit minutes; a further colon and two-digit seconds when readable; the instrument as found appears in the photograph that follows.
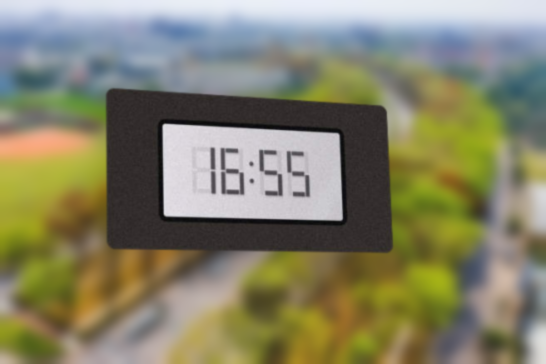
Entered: T16:55
